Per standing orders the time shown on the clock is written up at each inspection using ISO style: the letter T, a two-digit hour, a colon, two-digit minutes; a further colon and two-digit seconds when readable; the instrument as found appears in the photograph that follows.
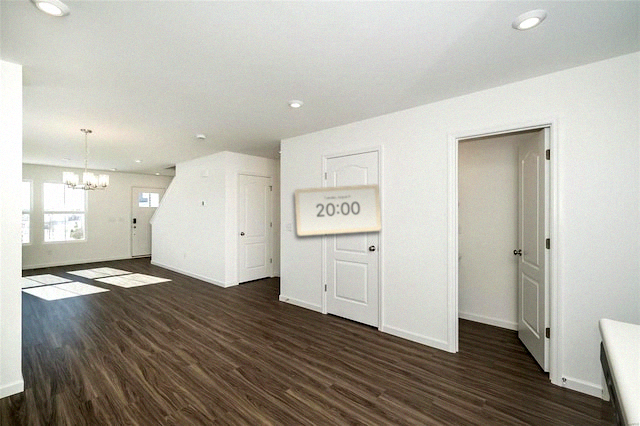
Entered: T20:00
